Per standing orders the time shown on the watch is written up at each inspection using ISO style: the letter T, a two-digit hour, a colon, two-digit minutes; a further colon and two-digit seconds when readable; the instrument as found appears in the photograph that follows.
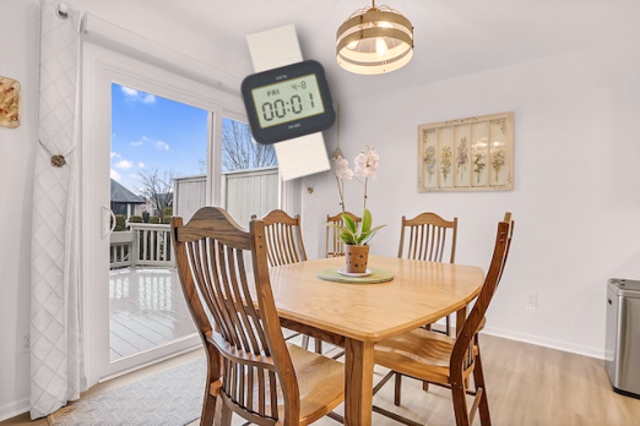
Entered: T00:01
